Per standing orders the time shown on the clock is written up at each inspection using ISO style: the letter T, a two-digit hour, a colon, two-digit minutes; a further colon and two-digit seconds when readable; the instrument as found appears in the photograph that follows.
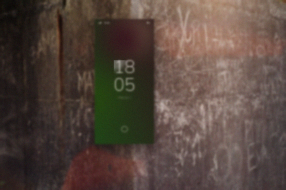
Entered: T18:05
